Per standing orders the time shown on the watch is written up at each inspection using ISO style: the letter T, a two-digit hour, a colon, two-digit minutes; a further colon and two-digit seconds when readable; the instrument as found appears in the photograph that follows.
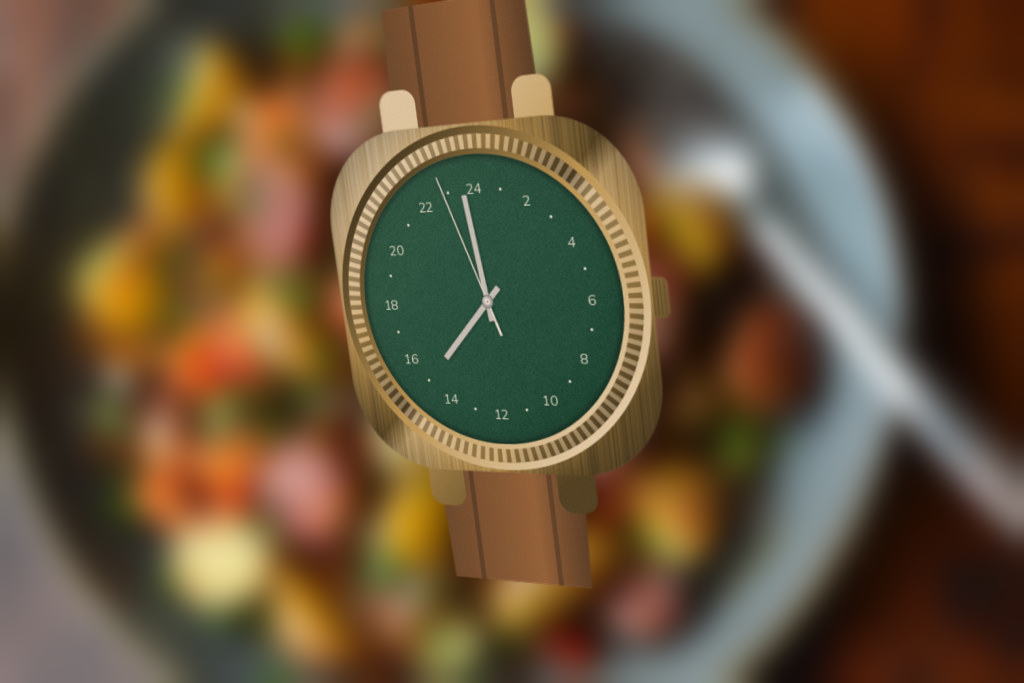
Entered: T14:58:57
